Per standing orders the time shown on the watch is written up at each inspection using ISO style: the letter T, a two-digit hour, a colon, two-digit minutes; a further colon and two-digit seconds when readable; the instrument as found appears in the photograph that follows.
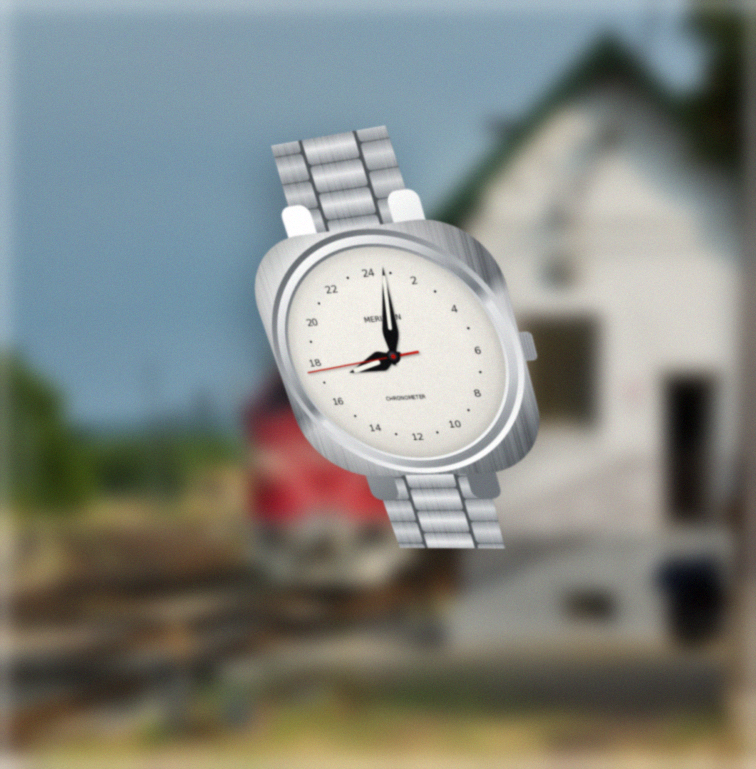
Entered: T17:01:44
